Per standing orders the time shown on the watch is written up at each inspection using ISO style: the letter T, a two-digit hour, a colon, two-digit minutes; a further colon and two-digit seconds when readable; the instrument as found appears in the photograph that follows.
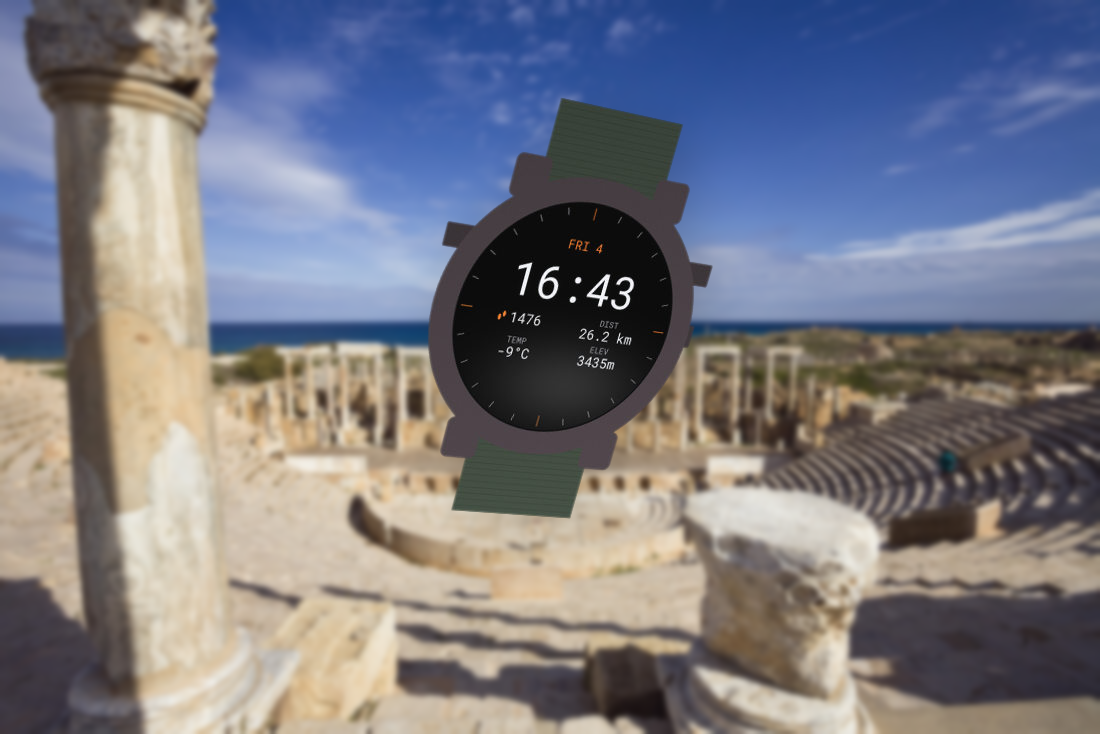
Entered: T16:43
